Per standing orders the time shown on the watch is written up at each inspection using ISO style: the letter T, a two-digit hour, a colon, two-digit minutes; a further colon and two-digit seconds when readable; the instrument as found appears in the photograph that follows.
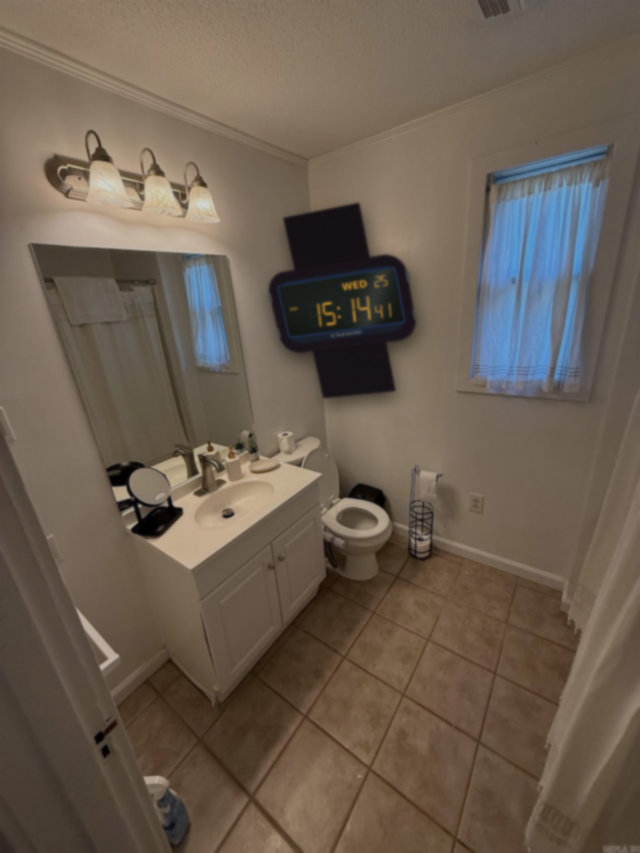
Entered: T15:14:41
